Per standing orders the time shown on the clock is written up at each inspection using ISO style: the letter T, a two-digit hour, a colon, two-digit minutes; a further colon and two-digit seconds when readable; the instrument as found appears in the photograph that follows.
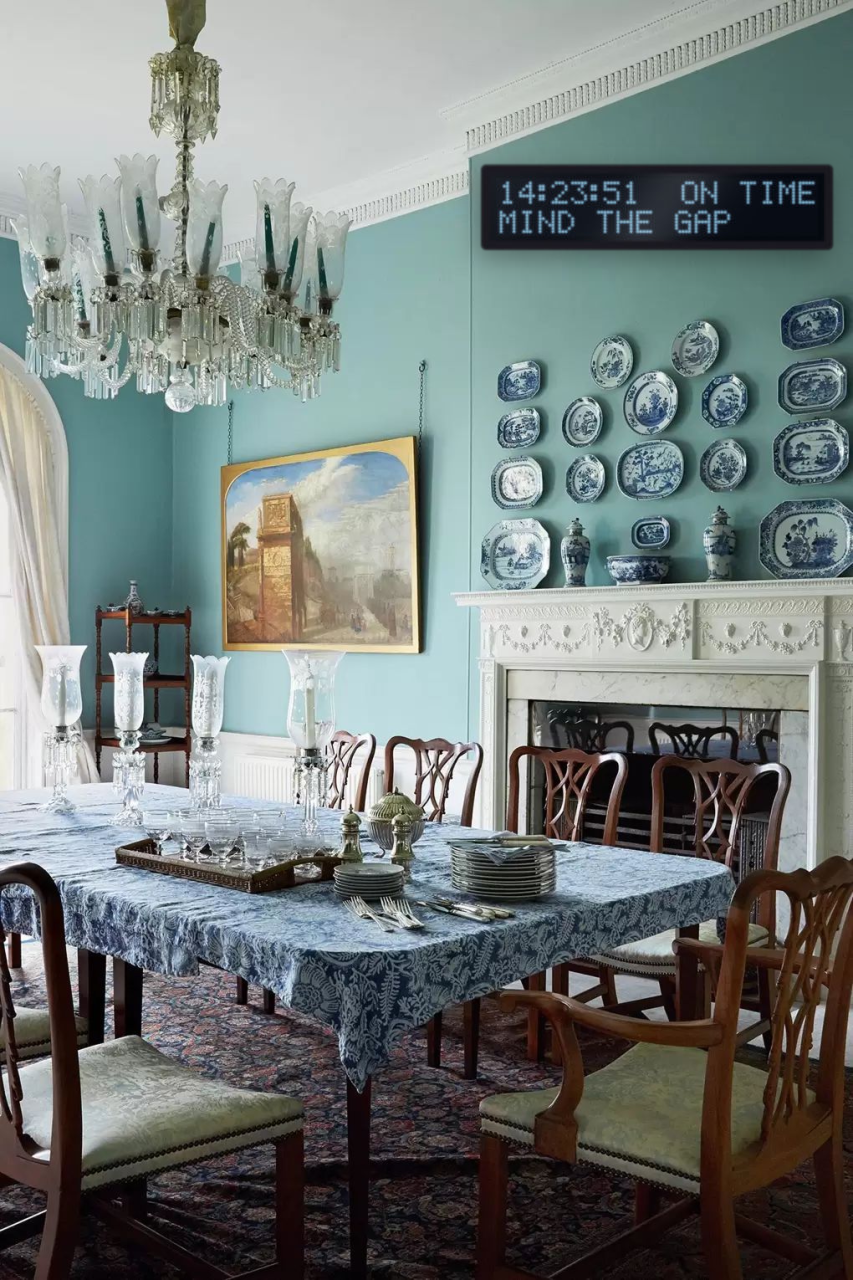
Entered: T14:23:51
